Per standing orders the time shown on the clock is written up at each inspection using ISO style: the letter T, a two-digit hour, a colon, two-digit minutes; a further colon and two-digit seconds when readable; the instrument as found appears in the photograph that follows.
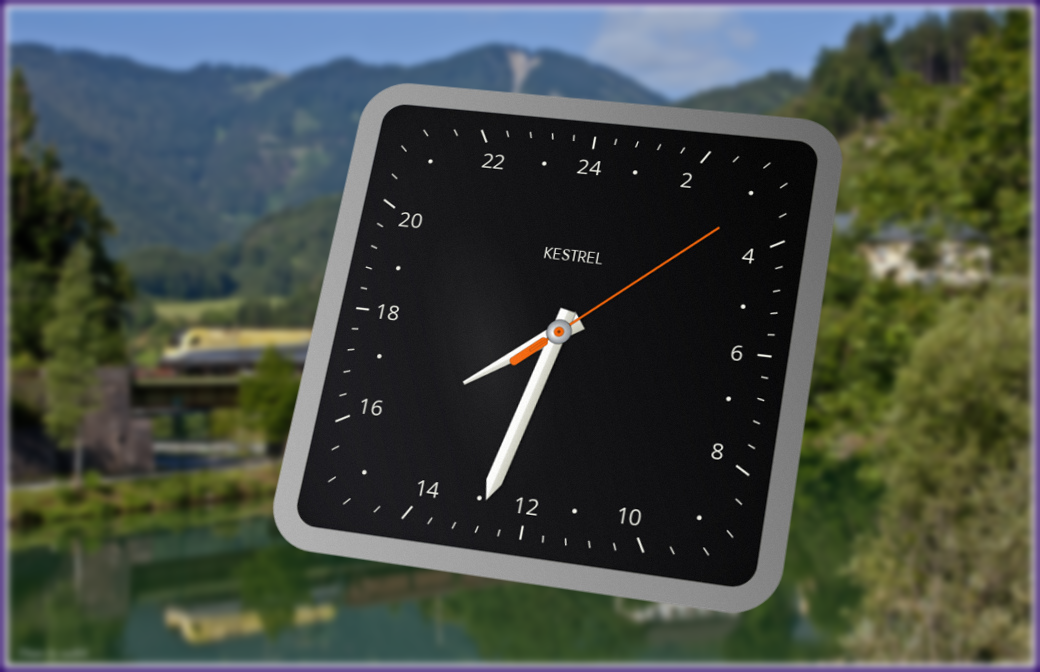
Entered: T15:32:08
